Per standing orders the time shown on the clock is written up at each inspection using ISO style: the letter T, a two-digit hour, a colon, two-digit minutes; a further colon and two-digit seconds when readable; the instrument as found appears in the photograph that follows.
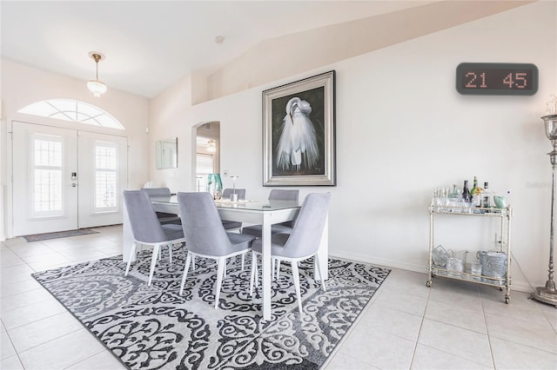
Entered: T21:45
